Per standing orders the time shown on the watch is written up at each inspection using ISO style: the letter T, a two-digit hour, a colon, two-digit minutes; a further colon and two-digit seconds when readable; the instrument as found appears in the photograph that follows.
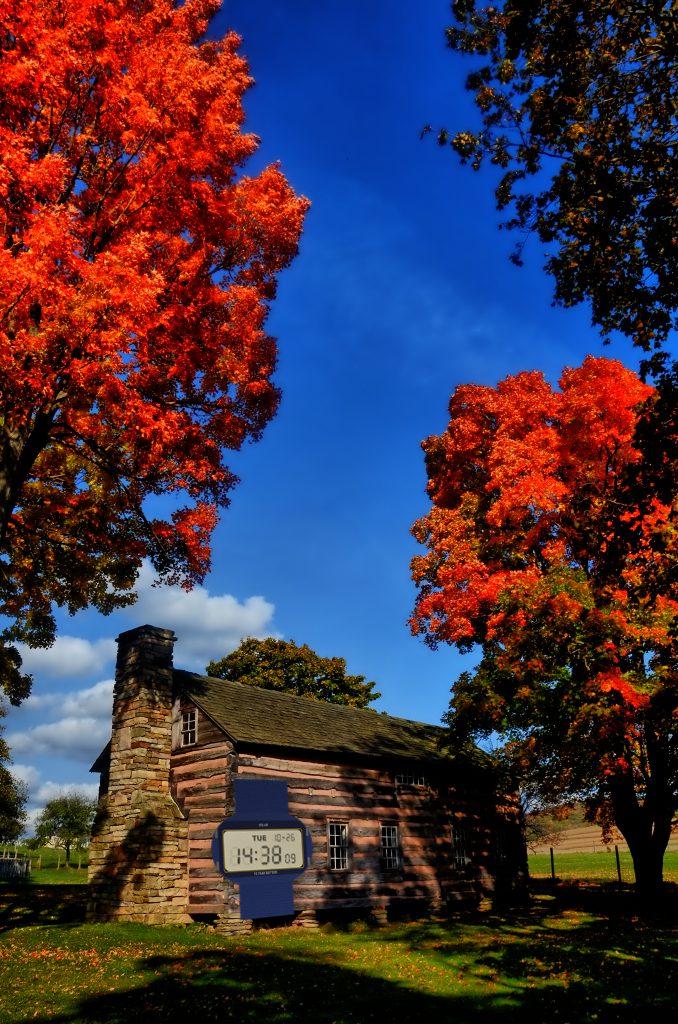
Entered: T14:38:09
